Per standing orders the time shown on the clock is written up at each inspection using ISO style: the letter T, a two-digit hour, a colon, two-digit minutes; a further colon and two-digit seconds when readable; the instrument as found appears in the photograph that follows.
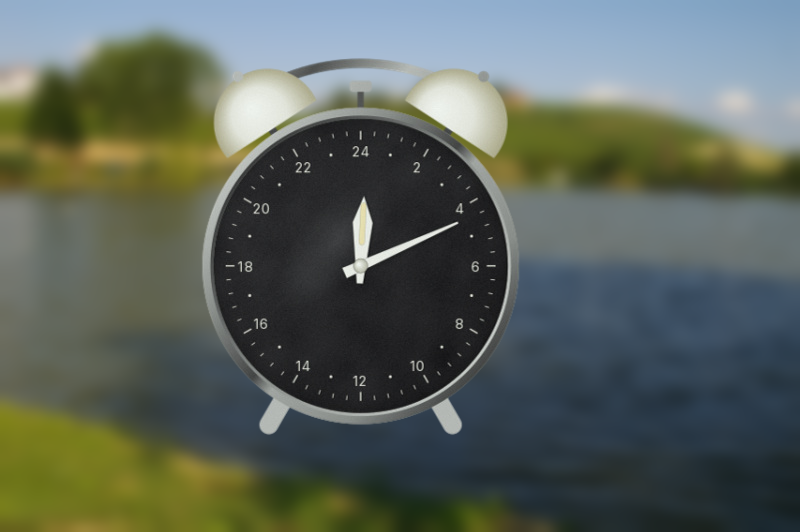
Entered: T00:11
